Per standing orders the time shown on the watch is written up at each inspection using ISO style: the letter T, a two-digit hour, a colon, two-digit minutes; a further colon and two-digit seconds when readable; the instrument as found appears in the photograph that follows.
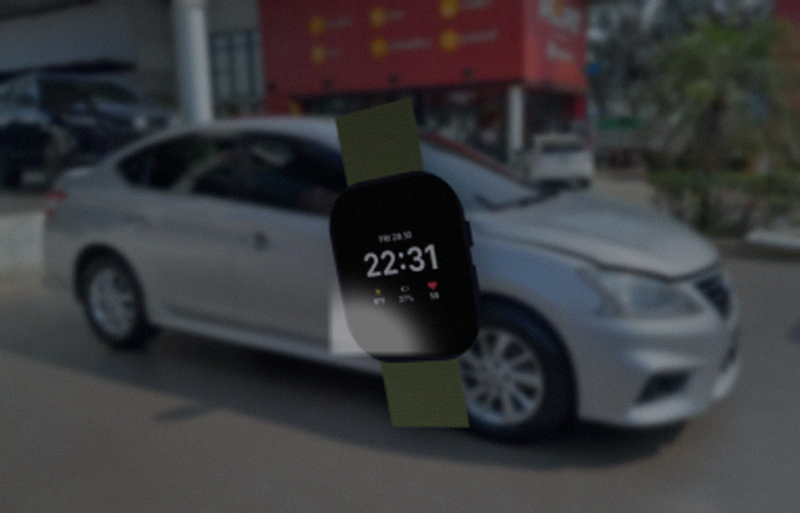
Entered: T22:31
